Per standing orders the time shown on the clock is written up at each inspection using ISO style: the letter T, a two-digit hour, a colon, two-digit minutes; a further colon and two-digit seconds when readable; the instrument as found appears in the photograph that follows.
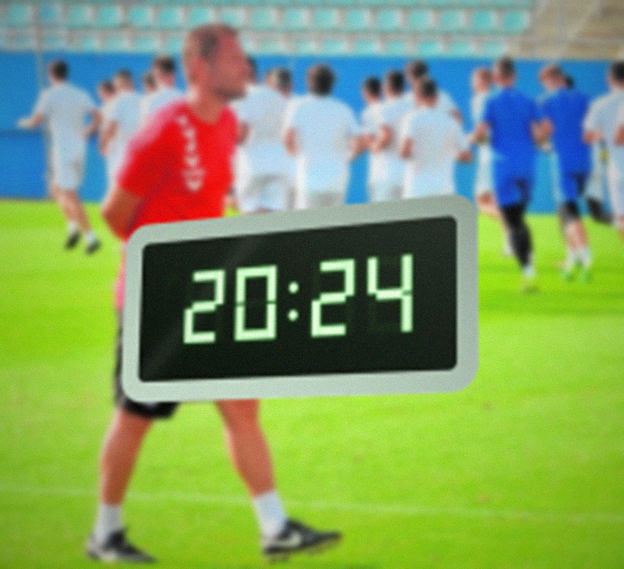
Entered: T20:24
